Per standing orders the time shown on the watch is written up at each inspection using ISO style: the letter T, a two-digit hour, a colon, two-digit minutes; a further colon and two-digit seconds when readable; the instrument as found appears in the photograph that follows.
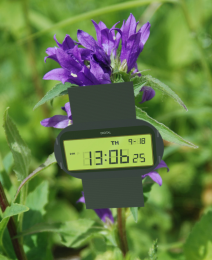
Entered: T13:06:25
